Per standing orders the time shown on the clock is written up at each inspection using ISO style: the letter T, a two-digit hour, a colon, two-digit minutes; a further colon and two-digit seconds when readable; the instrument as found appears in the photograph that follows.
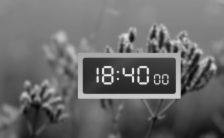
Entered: T18:40:00
